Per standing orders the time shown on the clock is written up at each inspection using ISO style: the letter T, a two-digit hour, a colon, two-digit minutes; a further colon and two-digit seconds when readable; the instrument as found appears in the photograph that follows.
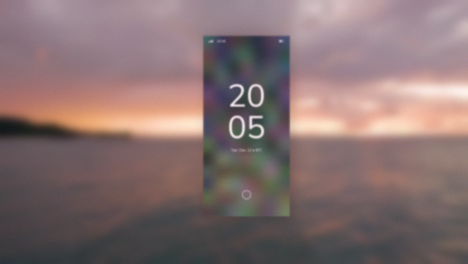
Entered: T20:05
